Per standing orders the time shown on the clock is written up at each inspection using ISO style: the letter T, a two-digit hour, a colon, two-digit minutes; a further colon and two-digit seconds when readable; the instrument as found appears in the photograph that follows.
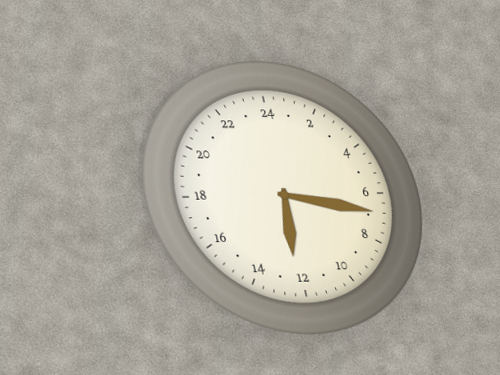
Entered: T12:17
